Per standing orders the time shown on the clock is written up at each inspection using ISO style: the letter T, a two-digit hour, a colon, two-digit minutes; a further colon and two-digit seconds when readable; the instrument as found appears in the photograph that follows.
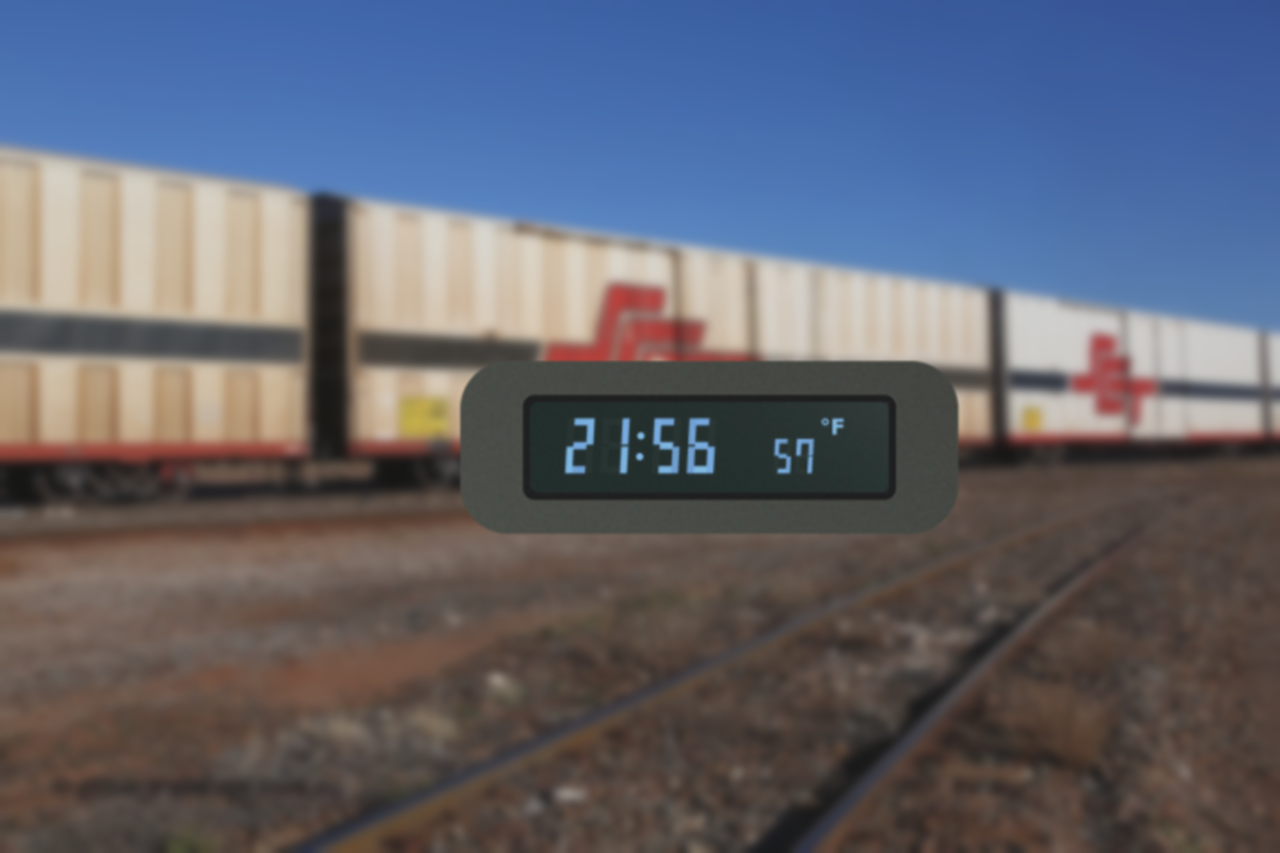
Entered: T21:56
